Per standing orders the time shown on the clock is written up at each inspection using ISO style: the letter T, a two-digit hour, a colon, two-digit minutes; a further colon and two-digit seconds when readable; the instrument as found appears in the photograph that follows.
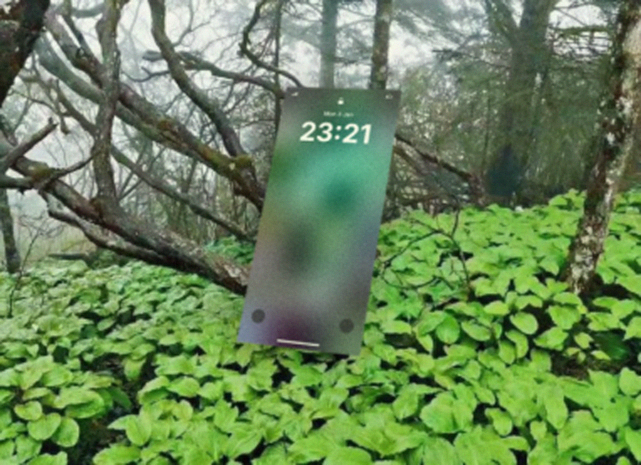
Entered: T23:21
